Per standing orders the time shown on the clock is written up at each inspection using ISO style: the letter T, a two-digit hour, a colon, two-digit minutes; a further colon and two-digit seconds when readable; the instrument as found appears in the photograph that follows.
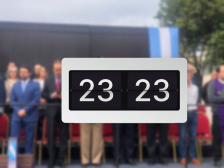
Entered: T23:23
